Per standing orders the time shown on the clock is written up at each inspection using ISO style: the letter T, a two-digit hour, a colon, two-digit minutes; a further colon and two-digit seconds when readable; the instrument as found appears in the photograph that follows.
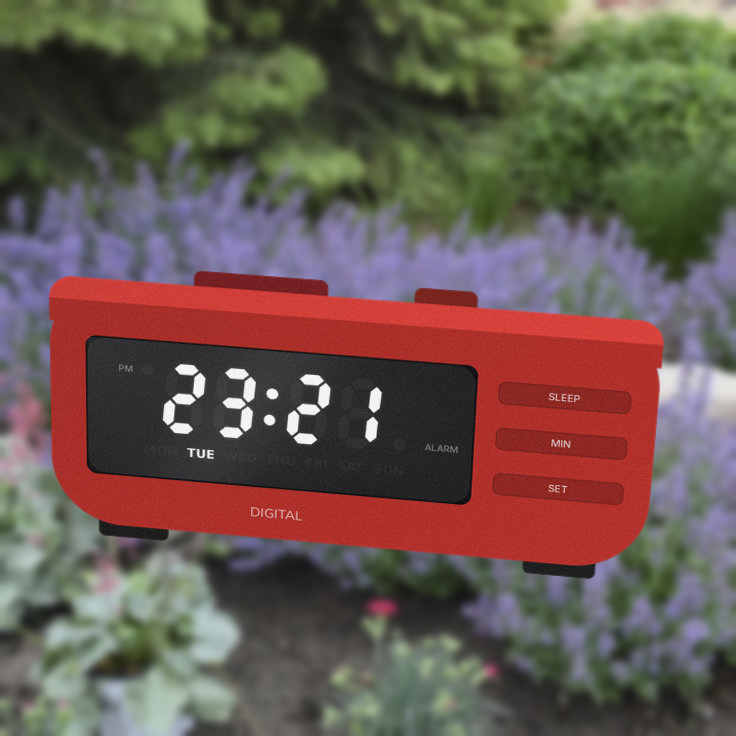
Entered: T23:21
